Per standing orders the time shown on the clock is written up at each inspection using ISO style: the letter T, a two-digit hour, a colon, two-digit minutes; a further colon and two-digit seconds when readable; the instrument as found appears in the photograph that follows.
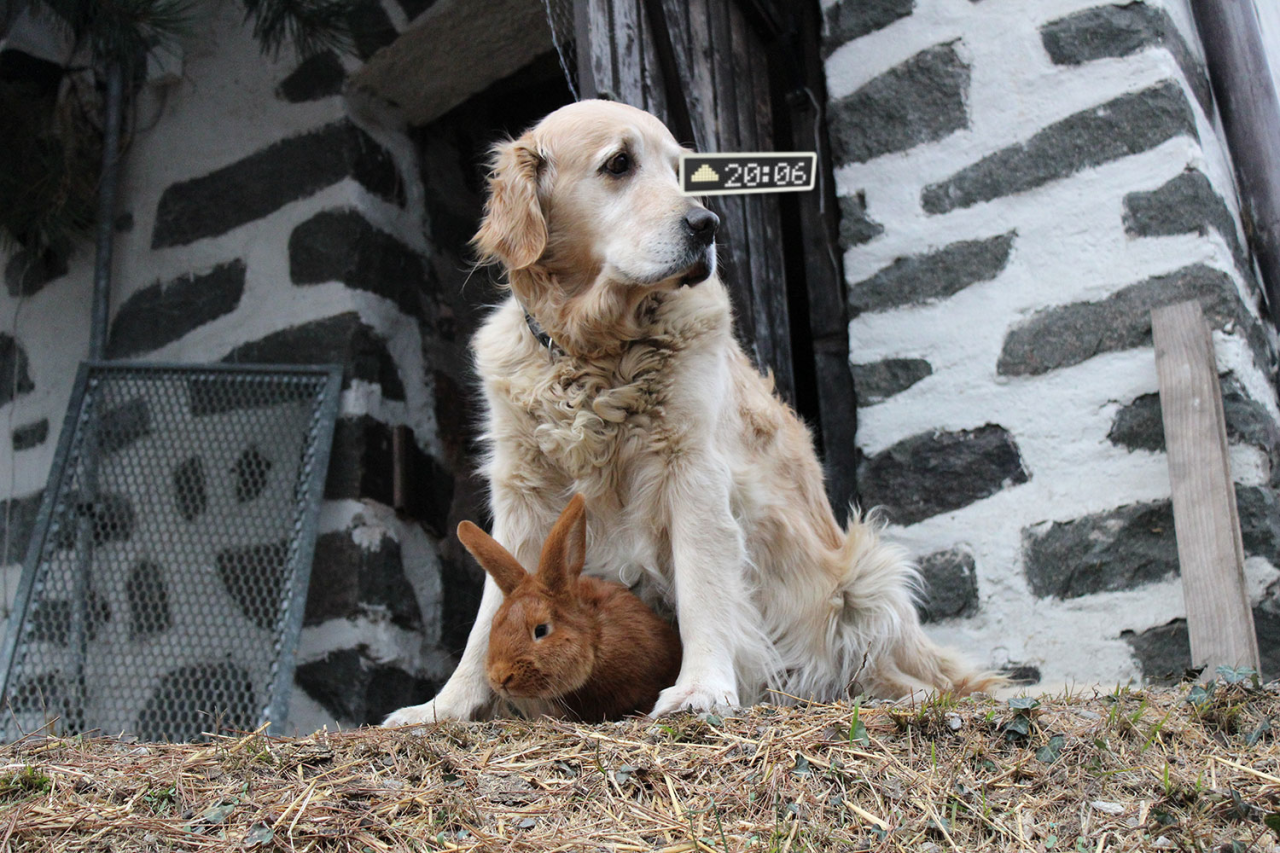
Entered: T20:06
